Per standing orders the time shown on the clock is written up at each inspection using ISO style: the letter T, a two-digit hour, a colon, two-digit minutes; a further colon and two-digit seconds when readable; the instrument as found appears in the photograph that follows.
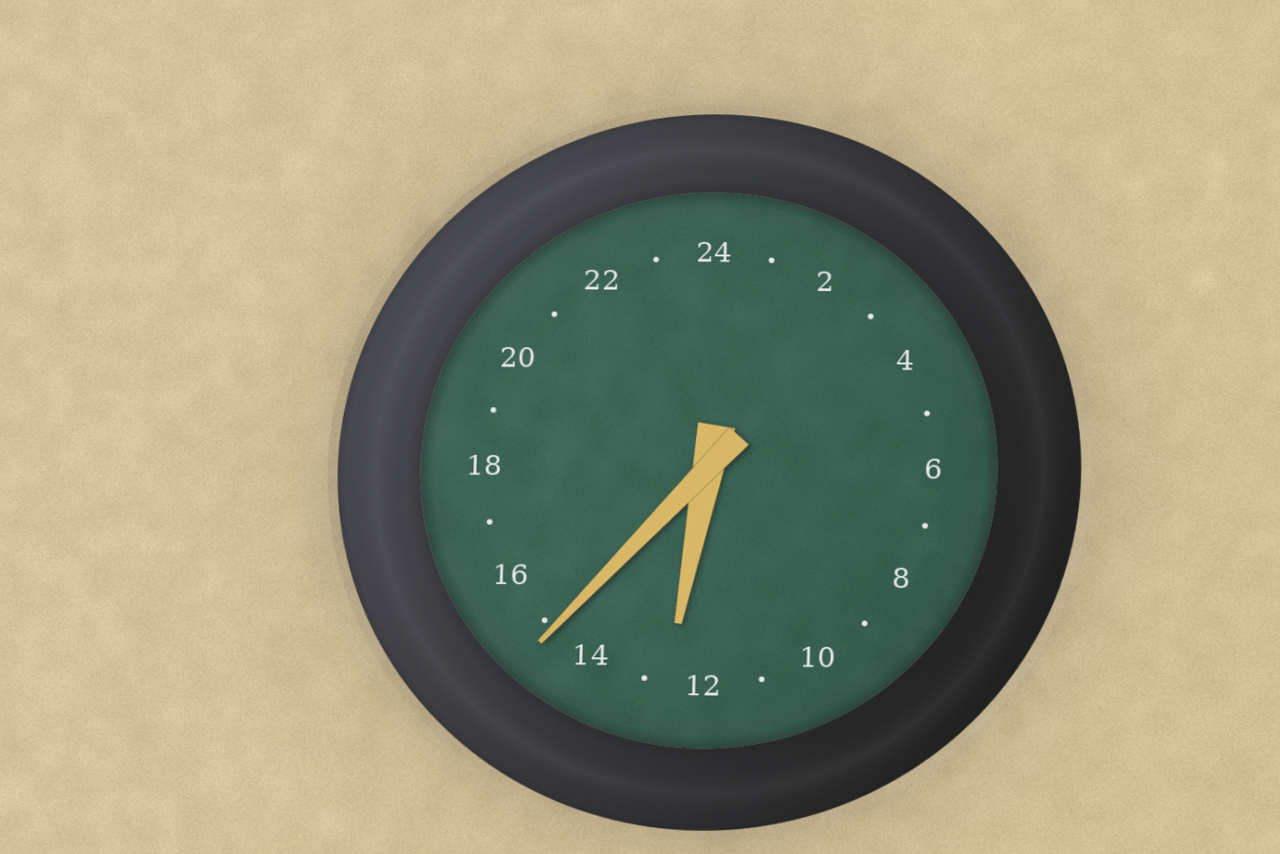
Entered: T12:37
